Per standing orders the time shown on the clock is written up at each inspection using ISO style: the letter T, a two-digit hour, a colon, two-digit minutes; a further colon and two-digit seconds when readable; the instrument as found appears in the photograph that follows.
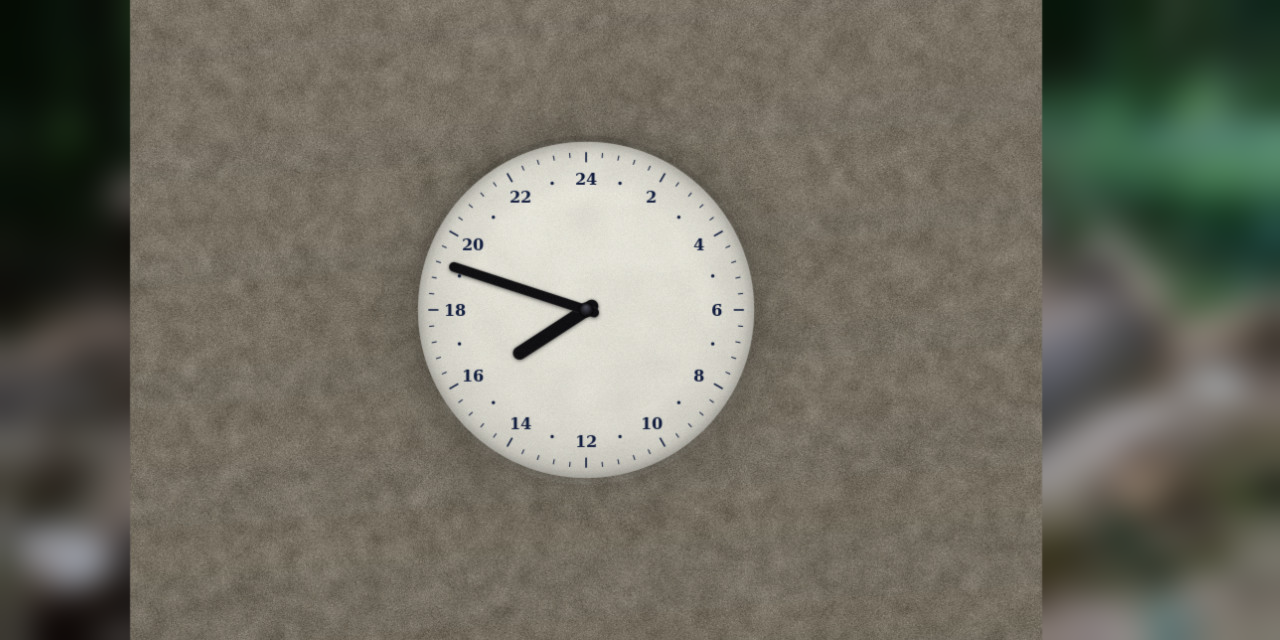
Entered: T15:48
